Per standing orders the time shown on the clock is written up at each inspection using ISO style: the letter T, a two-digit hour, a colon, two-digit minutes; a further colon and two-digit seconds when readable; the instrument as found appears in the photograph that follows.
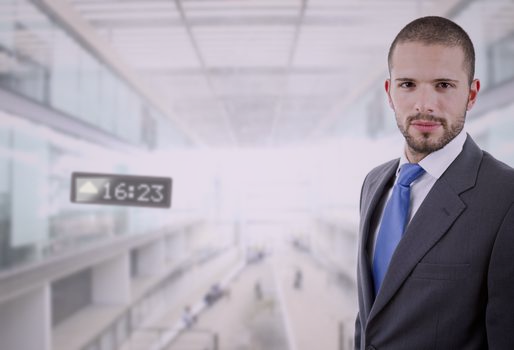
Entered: T16:23
